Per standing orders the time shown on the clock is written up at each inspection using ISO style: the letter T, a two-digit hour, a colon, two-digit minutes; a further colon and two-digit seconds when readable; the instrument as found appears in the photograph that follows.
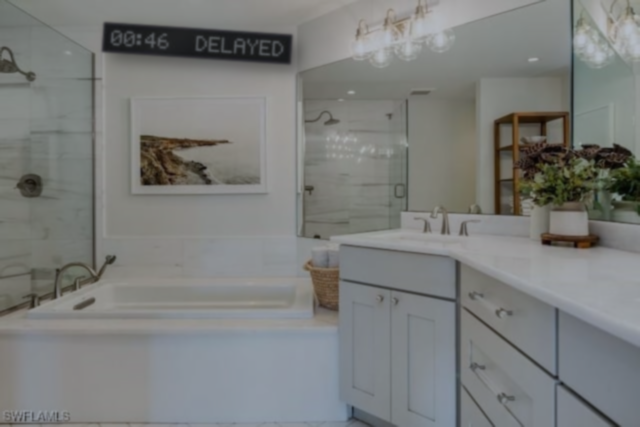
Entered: T00:46
